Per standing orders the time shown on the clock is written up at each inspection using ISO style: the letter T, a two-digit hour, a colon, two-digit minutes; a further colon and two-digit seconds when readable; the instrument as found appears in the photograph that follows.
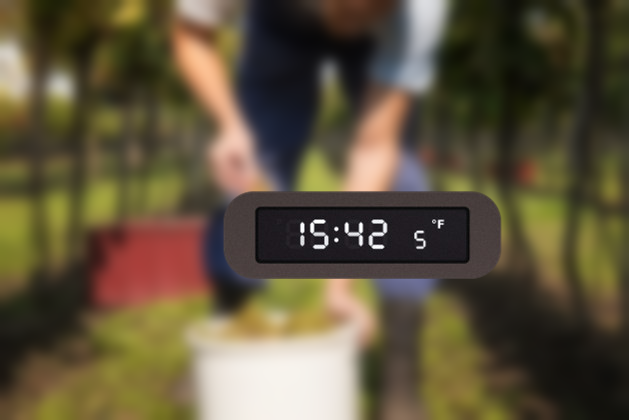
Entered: T15:42
